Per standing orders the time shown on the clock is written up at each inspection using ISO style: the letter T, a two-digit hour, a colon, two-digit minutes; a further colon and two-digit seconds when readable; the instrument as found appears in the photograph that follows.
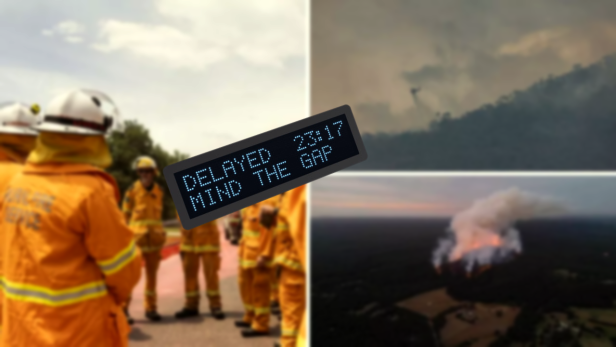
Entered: T23:17
